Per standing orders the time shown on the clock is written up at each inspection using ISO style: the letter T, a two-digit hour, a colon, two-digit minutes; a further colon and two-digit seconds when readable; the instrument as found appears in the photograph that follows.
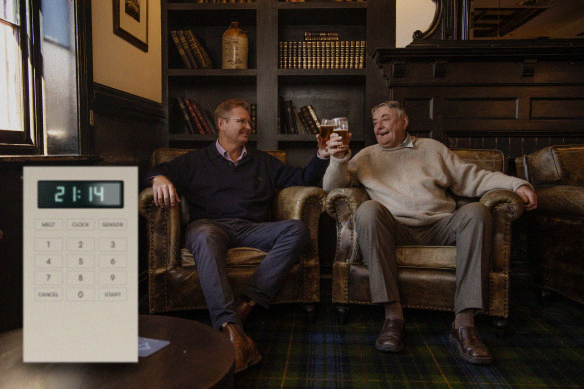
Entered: T21:14
